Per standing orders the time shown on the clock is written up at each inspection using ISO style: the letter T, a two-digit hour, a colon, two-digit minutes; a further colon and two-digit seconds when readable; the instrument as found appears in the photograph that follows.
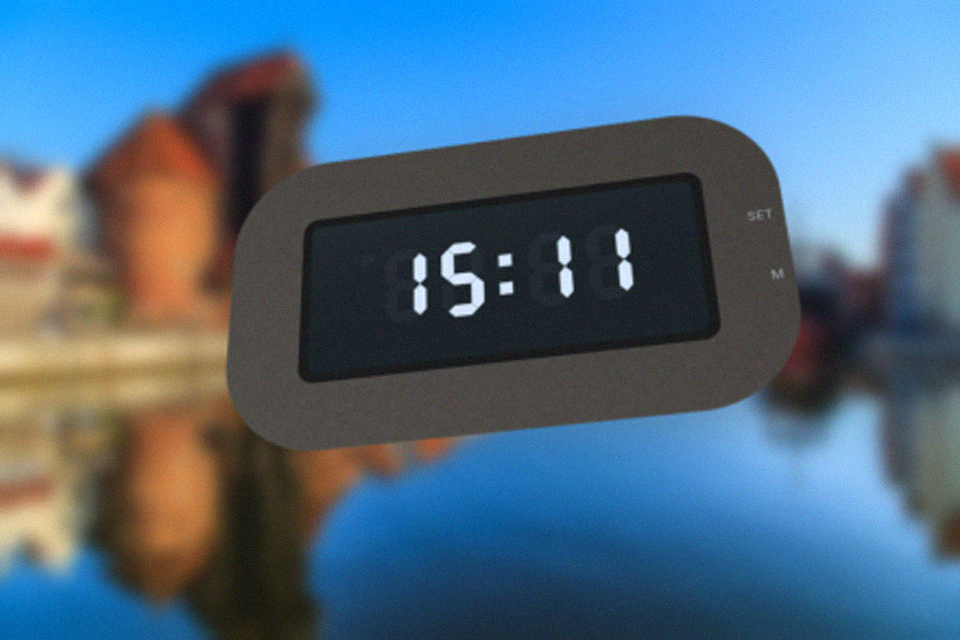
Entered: T15:11
